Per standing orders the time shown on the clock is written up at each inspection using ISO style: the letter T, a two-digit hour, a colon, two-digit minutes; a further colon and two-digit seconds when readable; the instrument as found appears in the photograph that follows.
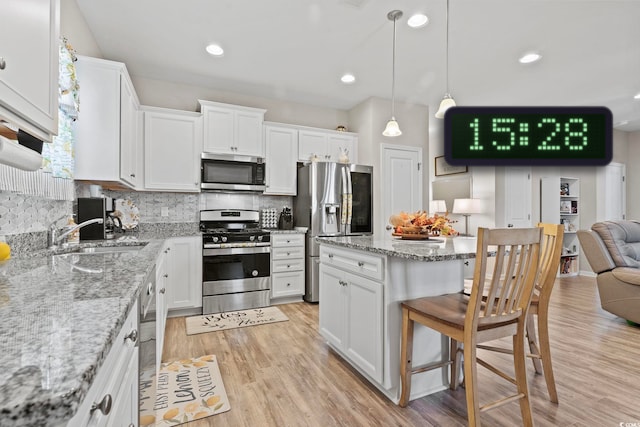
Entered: T15:28
